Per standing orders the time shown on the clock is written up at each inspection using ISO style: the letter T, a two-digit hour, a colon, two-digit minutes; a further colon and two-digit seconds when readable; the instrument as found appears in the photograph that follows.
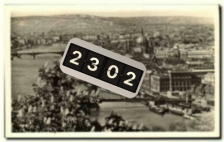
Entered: T23:02
